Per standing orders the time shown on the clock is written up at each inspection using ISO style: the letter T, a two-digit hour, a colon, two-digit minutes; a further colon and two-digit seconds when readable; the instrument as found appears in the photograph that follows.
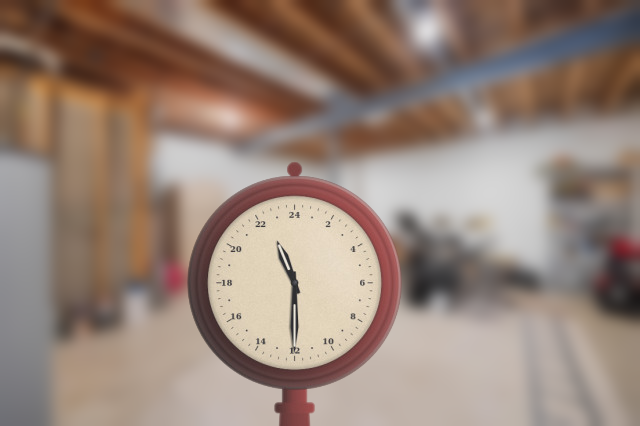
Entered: T22:30
